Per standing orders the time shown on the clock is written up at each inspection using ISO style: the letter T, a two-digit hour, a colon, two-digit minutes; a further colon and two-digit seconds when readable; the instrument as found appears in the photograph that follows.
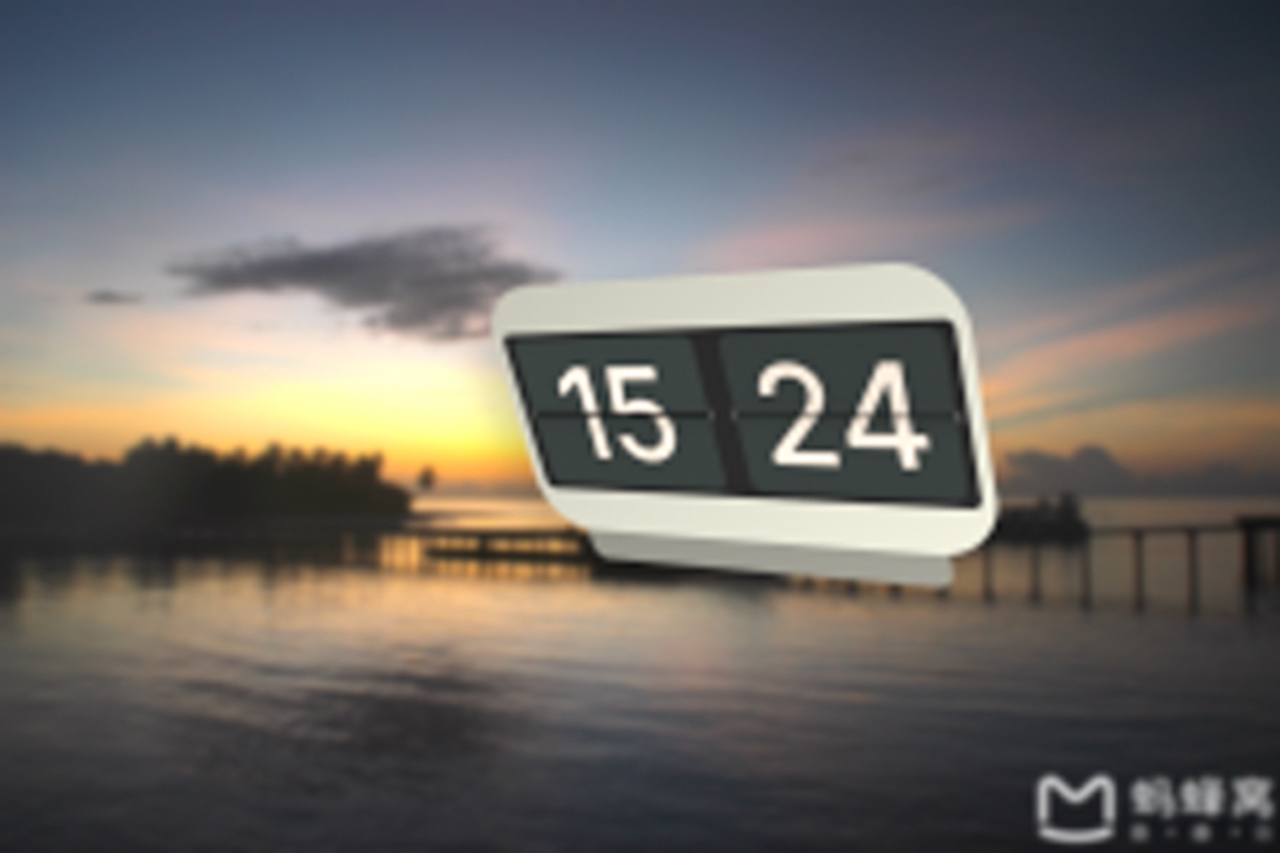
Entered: T15:24
